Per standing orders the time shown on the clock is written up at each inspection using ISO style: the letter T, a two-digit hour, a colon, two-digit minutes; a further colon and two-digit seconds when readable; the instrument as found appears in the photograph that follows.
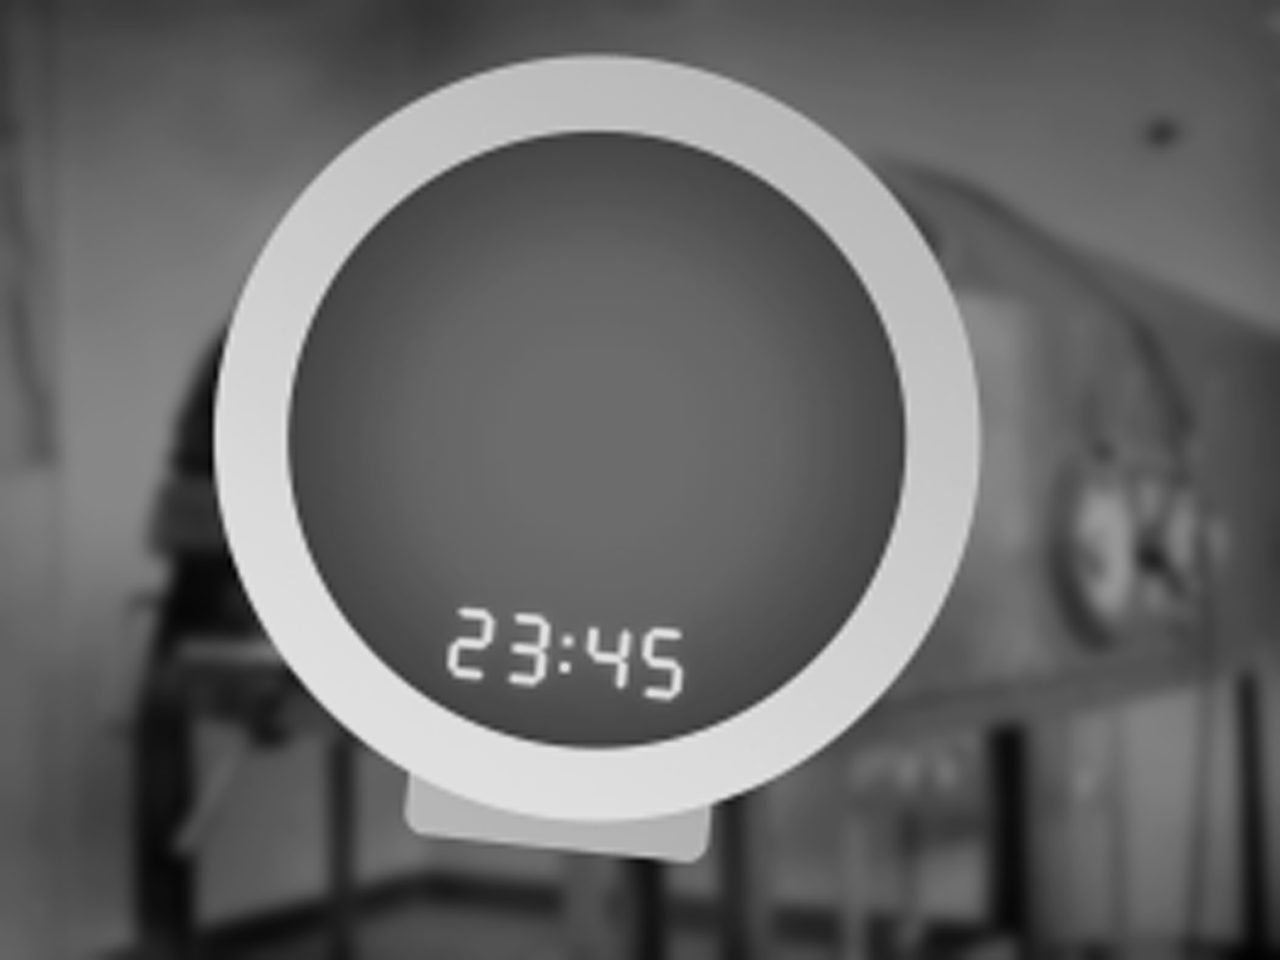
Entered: T23:45
